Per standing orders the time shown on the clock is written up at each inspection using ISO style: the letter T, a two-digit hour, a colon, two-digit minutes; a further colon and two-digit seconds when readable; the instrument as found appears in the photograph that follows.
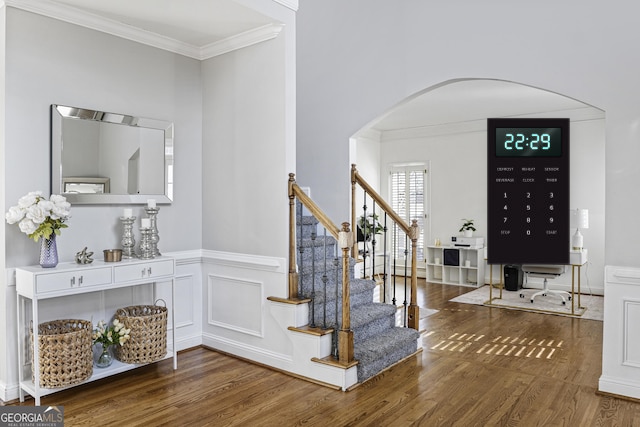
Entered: T22:29
